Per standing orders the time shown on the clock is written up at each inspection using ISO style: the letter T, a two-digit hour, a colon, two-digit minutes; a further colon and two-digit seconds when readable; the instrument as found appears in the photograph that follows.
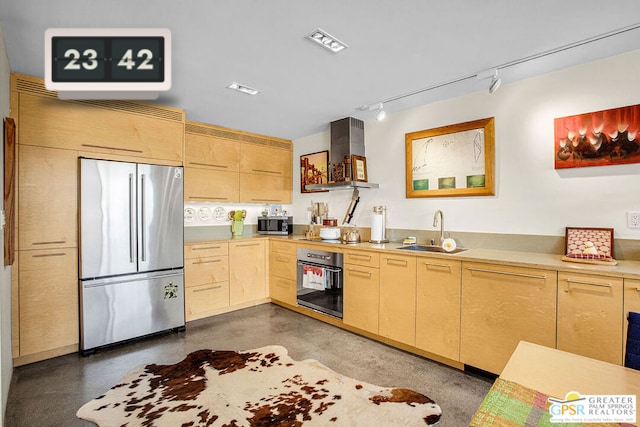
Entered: T23:42
